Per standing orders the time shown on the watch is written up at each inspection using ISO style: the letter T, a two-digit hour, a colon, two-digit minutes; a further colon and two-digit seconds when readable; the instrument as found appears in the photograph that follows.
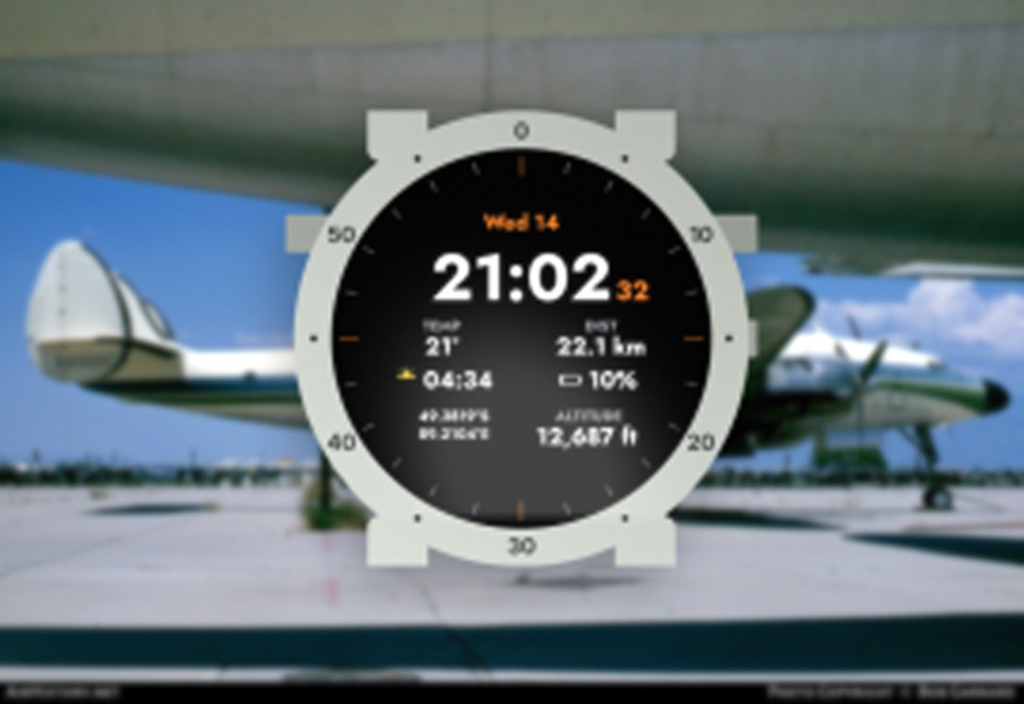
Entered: T21:02
